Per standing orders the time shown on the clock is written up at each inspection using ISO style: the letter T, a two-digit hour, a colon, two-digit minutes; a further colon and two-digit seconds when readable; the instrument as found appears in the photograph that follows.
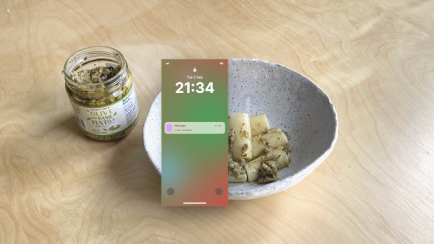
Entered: T21:34
